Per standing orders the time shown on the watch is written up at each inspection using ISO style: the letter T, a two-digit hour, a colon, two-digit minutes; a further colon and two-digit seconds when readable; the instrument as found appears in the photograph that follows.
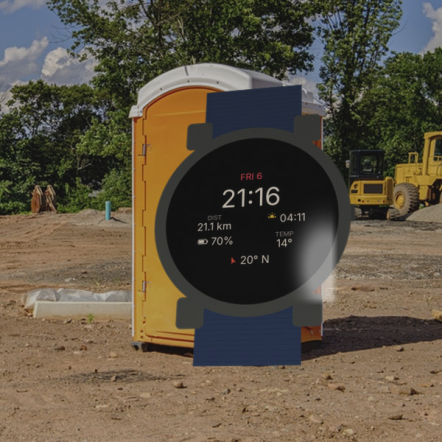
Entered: T21:16
